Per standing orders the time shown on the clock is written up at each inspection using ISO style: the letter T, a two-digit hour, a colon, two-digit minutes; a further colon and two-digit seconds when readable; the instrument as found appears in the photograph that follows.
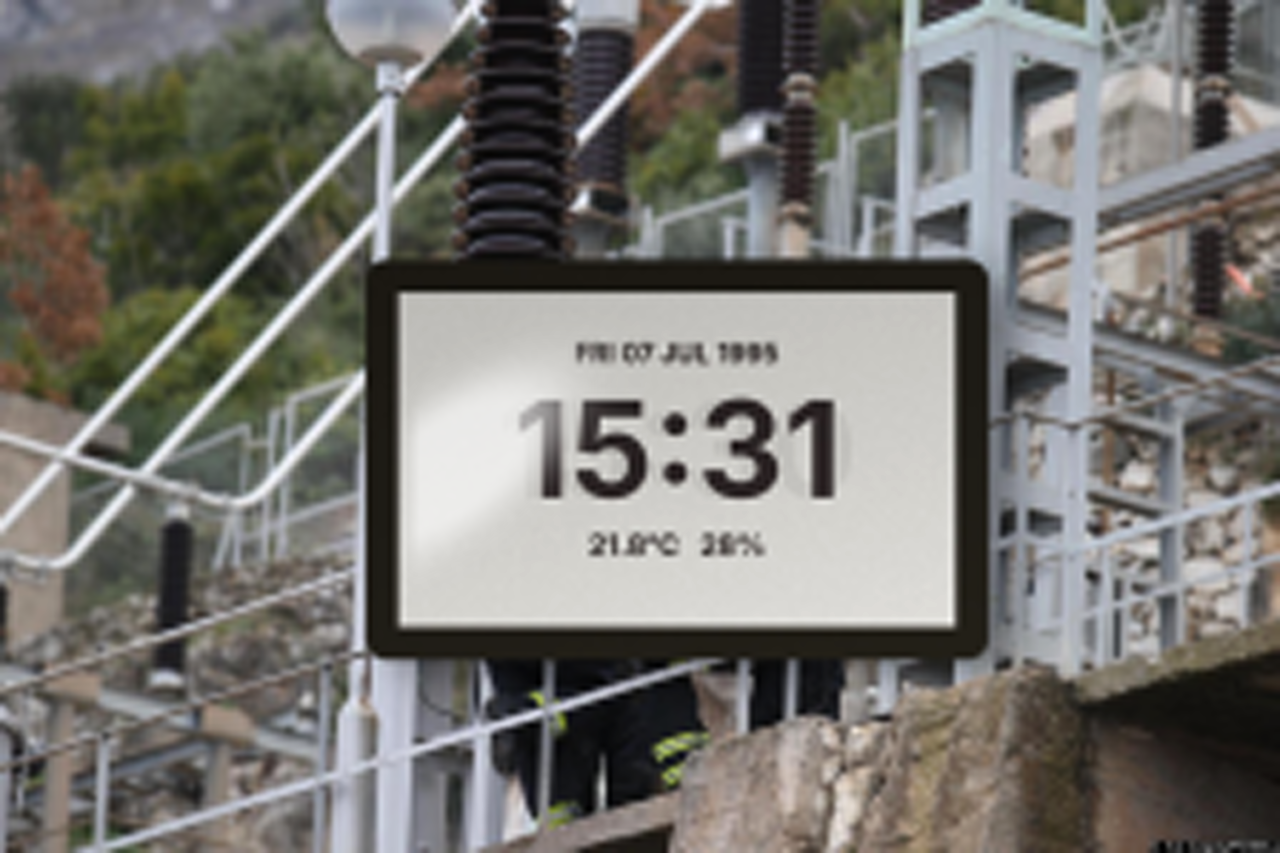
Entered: T15:31
